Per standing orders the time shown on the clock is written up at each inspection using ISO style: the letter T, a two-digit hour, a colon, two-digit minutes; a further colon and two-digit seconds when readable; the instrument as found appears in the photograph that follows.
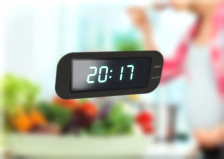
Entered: T20:17
